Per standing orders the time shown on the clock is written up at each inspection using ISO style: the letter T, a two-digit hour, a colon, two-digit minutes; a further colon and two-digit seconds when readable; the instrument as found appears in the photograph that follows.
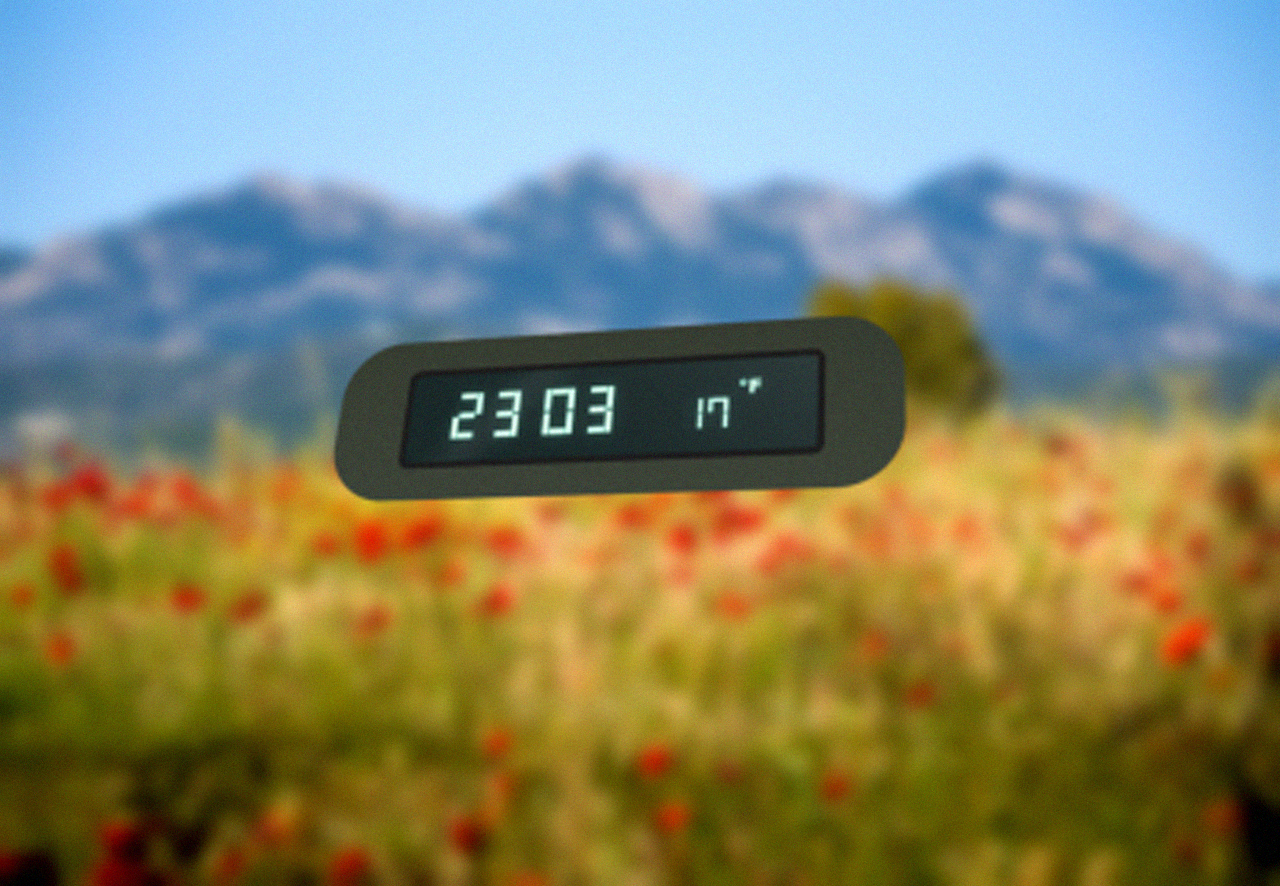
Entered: T23:03
